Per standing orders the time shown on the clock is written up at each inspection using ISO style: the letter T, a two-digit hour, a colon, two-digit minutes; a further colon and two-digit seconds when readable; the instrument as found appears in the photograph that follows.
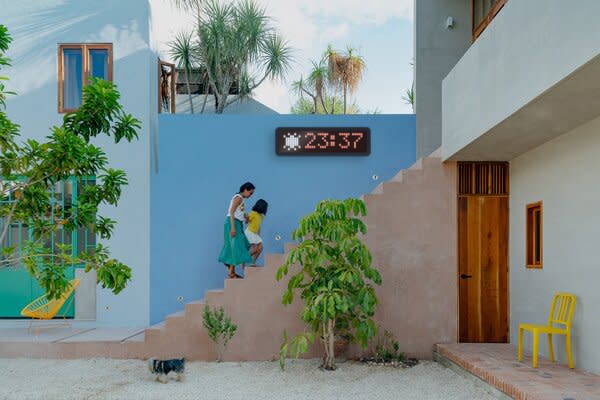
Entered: T23:37
